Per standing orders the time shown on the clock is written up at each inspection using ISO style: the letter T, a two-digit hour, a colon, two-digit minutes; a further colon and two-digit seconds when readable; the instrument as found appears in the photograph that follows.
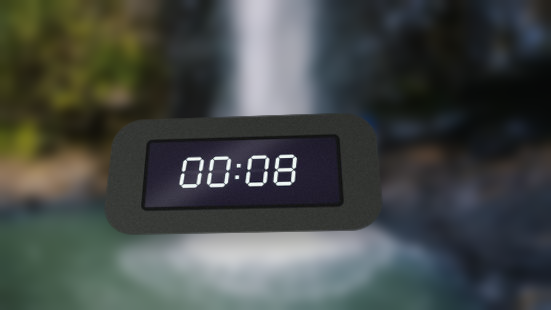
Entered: T00:08
